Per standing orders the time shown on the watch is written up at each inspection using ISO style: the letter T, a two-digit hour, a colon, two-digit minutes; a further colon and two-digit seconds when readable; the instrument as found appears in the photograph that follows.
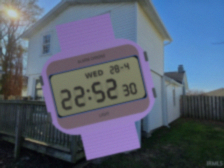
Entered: T22:52:30
